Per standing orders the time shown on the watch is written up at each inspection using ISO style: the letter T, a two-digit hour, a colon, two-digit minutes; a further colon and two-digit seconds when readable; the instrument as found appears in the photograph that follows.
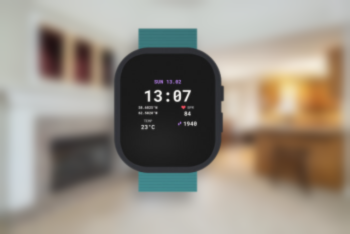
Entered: T13:07
